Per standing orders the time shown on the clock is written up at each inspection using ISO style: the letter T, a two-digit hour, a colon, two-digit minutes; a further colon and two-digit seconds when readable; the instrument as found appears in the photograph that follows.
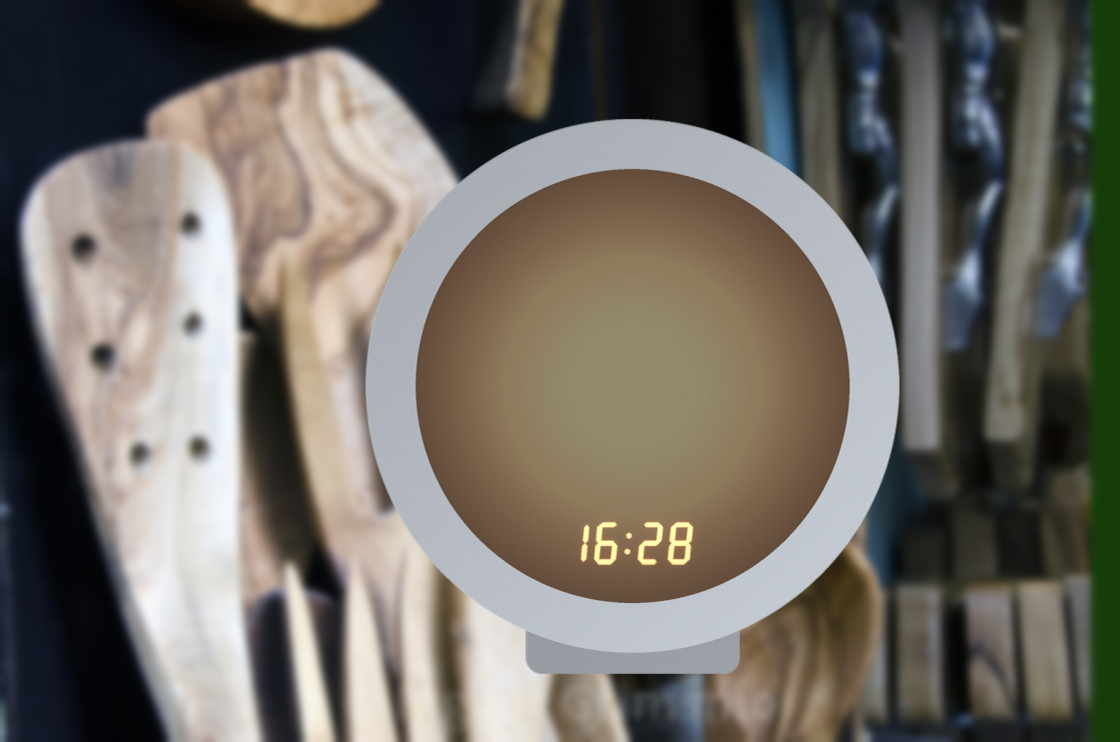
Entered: T16:28
